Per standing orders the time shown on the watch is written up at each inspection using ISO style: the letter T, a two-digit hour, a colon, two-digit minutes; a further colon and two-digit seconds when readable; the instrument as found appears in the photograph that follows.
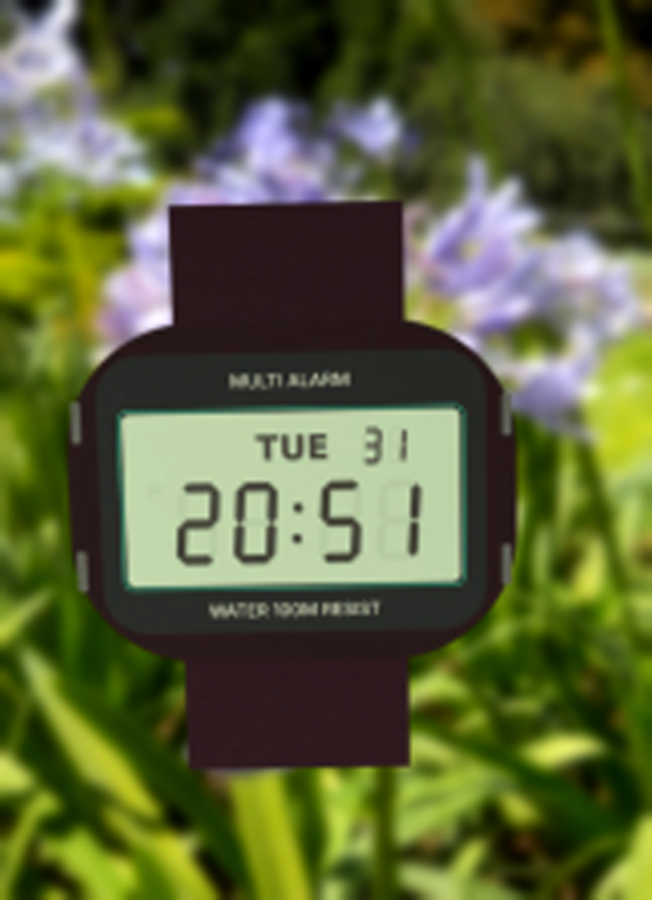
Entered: T20:51
